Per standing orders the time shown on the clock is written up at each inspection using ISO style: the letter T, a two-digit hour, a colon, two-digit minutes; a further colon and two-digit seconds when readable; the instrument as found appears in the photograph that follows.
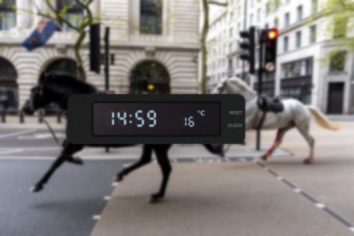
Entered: T14:59
